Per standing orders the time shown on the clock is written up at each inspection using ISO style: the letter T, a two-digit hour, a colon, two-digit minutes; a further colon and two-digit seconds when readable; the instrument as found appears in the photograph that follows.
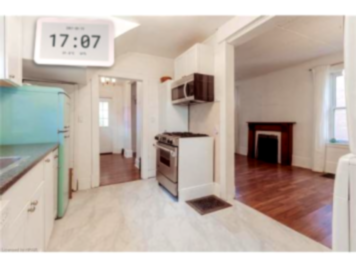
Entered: T17:07
